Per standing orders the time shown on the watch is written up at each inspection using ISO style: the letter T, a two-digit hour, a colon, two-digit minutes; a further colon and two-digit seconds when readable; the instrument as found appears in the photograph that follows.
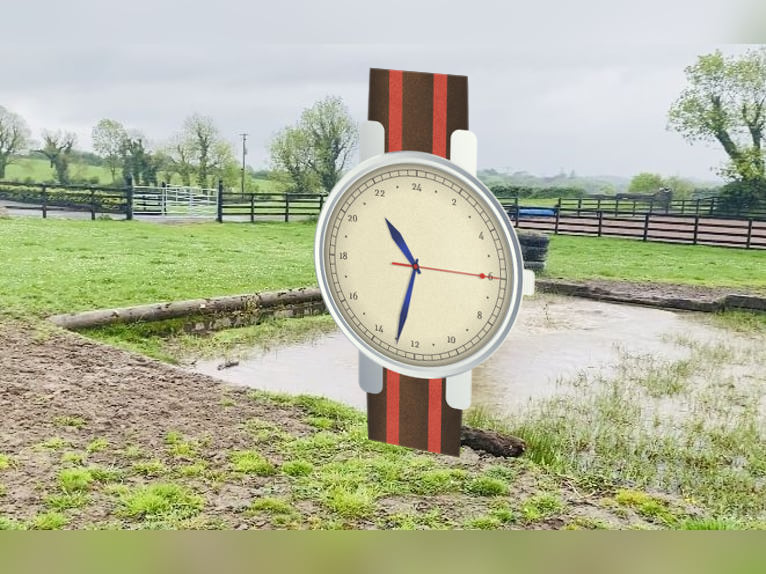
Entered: T21:32:15
